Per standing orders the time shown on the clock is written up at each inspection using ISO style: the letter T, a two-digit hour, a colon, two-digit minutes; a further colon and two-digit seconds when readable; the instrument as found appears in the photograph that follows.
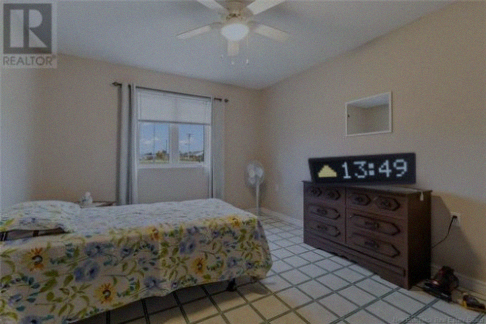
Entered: T13:49
